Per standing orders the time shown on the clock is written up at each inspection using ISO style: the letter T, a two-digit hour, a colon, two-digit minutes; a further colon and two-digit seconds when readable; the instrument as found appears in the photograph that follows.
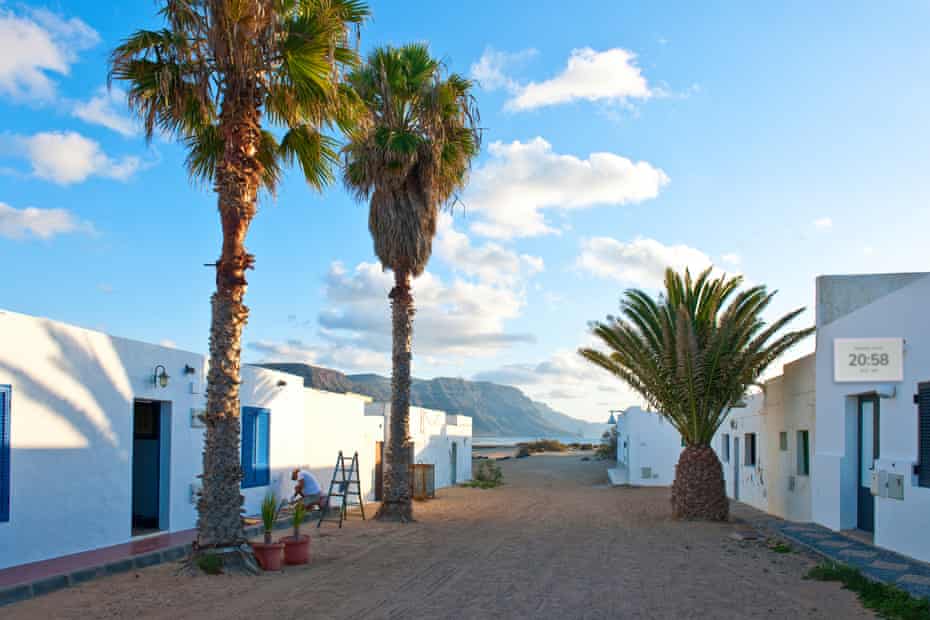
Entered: T20:58
